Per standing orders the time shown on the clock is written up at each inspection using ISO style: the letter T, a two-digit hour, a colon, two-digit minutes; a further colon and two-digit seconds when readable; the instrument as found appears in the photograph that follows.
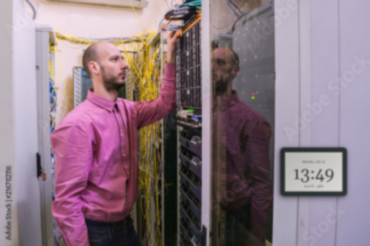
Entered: T13:49
